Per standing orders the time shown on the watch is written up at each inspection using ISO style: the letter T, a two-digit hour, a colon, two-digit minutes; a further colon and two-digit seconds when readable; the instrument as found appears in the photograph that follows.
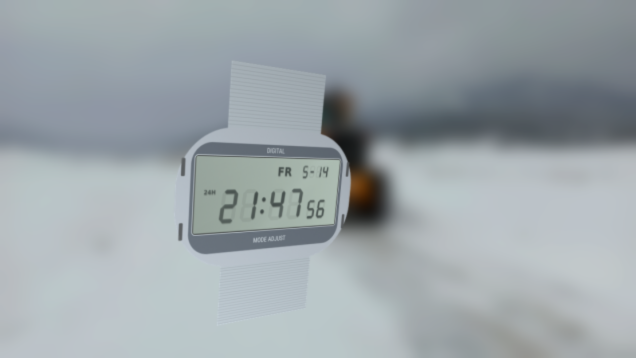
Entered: T21:47:56
